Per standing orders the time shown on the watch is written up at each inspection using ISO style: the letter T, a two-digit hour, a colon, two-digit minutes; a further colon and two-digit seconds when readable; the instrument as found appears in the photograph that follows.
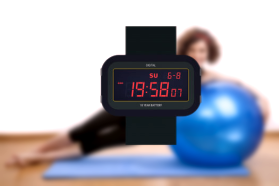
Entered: T19:58:07
